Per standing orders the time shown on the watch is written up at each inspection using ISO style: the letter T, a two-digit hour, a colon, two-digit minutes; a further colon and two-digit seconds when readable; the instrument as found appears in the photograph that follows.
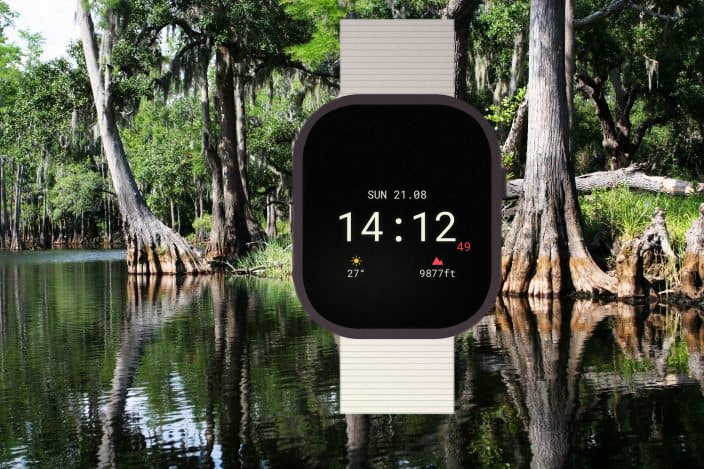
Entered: T14:12:49
